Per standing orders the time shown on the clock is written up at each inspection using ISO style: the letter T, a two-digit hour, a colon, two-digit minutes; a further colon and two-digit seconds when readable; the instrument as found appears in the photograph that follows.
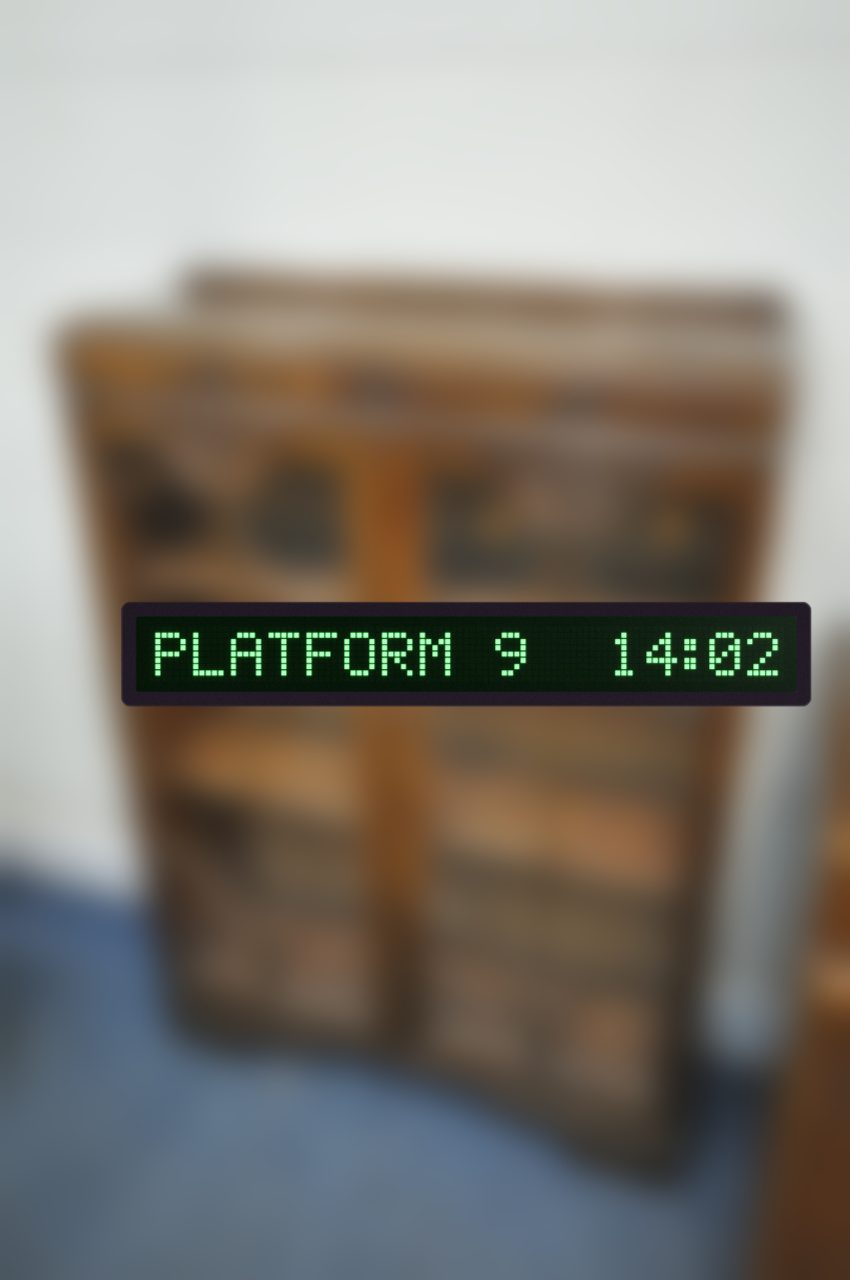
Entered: T14:02
